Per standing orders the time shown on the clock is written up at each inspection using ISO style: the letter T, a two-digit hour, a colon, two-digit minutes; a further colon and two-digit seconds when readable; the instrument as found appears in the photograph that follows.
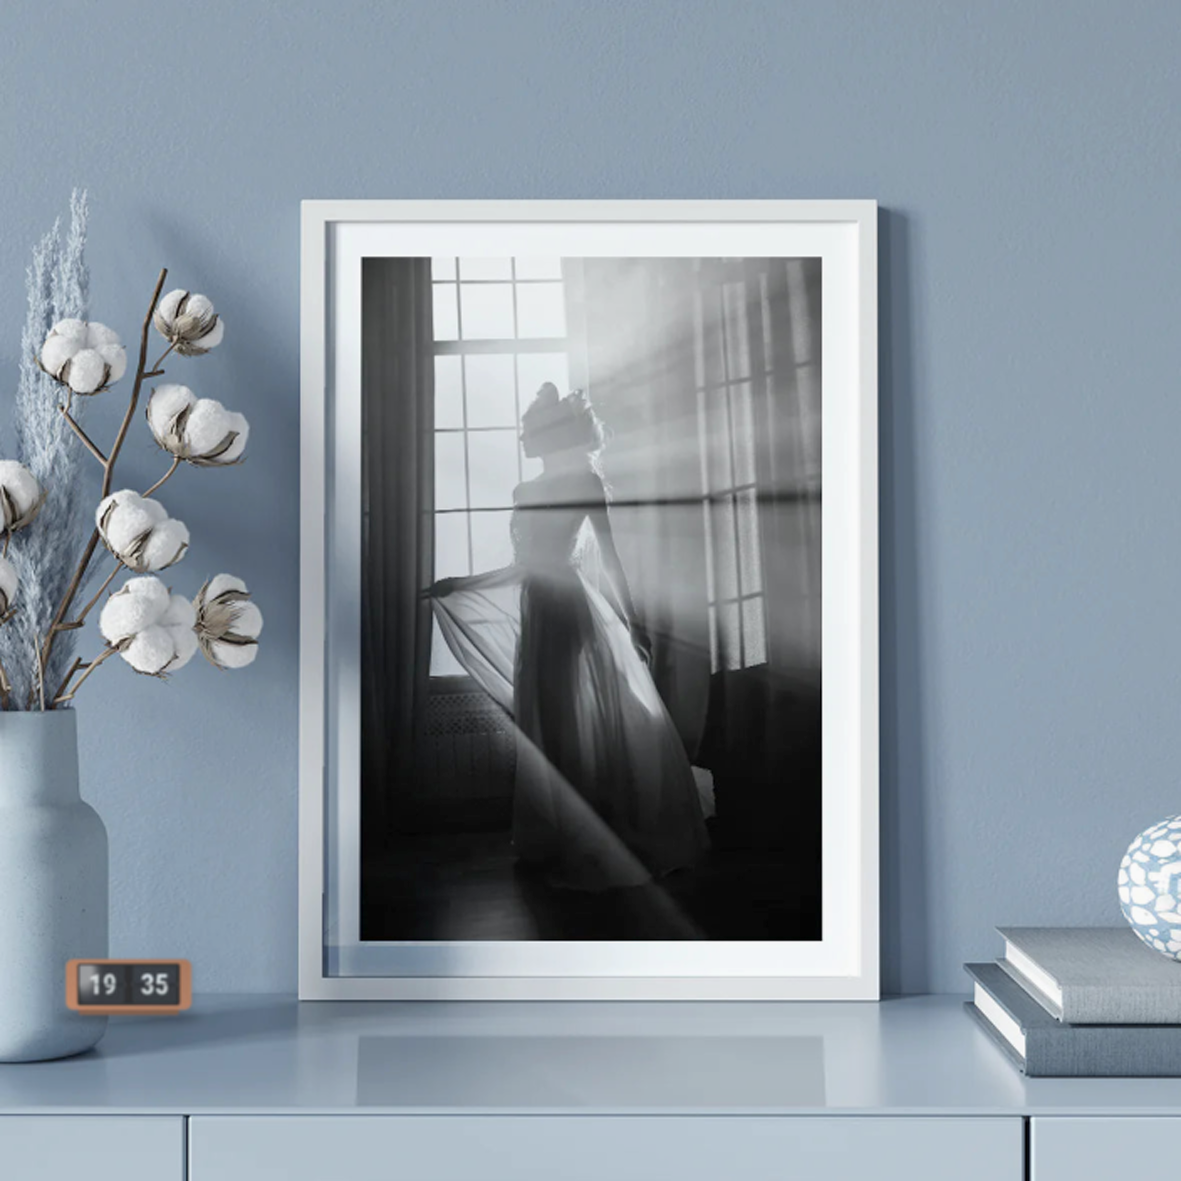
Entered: T19:35
